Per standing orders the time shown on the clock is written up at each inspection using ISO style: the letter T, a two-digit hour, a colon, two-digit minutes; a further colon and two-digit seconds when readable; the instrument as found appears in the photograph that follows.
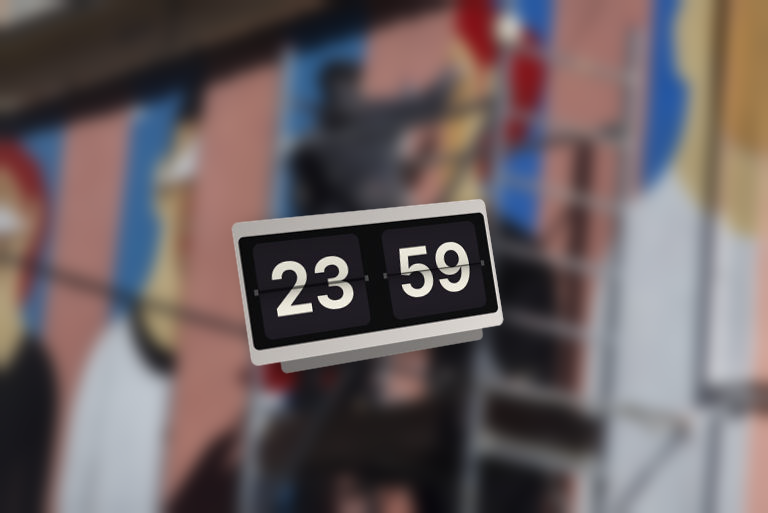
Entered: T23:59
